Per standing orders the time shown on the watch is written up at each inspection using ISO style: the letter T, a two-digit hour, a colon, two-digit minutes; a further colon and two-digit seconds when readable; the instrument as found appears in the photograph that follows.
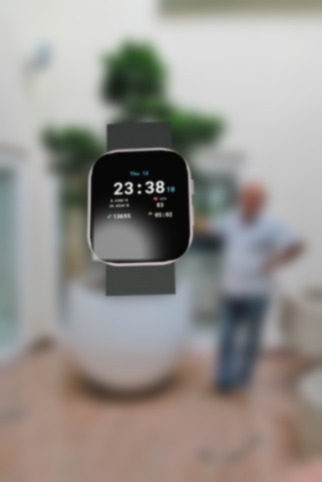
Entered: T23:38
